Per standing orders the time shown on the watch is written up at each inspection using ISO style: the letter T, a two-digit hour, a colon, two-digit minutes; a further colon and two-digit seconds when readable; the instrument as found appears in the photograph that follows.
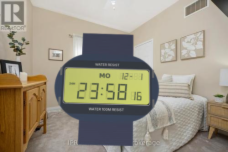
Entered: T23:58
